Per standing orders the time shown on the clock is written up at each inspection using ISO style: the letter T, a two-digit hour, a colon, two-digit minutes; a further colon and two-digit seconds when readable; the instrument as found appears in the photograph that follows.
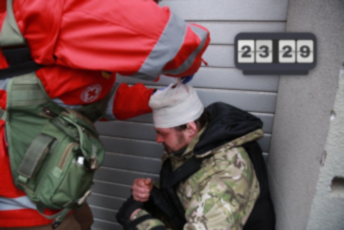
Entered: T23:29
